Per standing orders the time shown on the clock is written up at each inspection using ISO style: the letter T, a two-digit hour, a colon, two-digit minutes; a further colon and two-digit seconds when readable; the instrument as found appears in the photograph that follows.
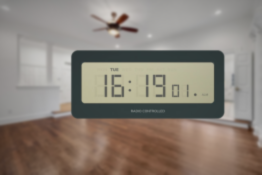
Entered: T16:19:01
